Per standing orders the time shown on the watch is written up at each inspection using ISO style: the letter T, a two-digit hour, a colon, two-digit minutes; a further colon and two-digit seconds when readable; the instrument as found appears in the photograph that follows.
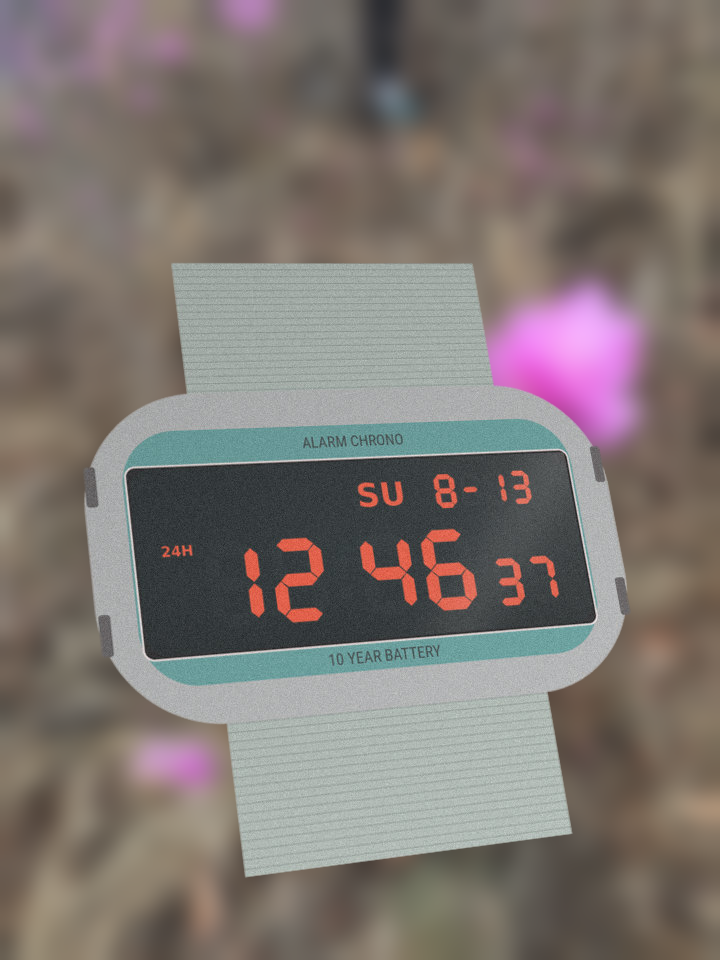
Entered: T12:46:37
